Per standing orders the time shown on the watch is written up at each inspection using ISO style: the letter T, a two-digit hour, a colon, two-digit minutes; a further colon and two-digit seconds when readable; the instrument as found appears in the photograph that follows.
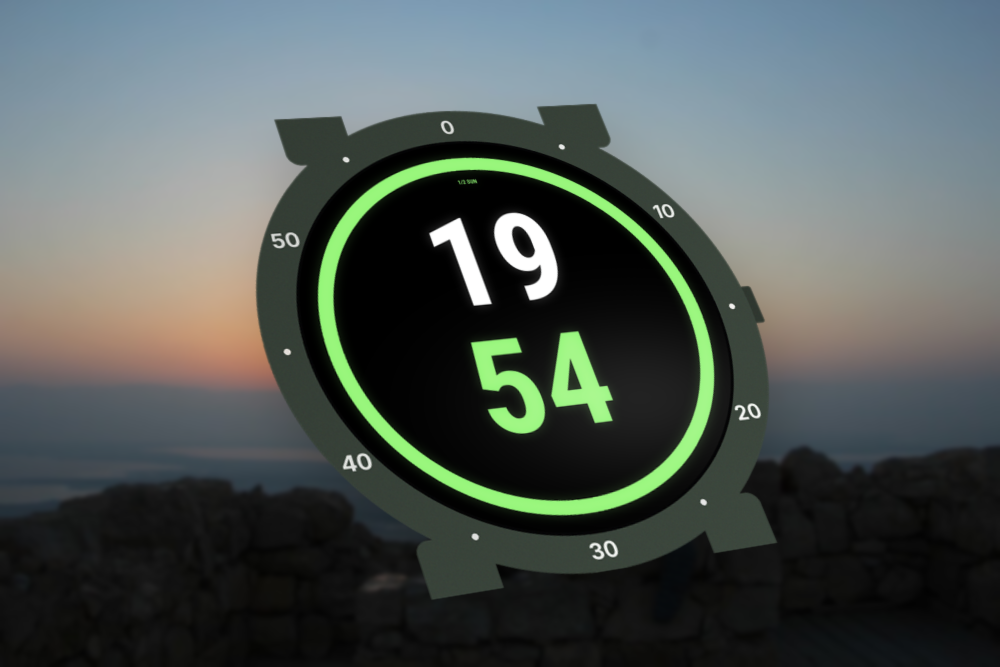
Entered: T19:54
